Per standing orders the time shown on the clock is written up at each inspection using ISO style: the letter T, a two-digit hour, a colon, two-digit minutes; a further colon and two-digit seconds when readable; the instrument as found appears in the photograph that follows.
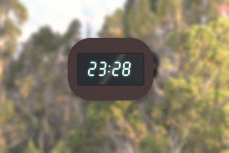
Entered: T23:28
